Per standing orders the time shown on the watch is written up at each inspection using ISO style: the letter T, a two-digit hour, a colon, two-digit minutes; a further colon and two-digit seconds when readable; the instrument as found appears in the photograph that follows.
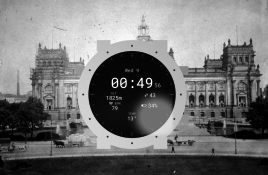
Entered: T00:49
